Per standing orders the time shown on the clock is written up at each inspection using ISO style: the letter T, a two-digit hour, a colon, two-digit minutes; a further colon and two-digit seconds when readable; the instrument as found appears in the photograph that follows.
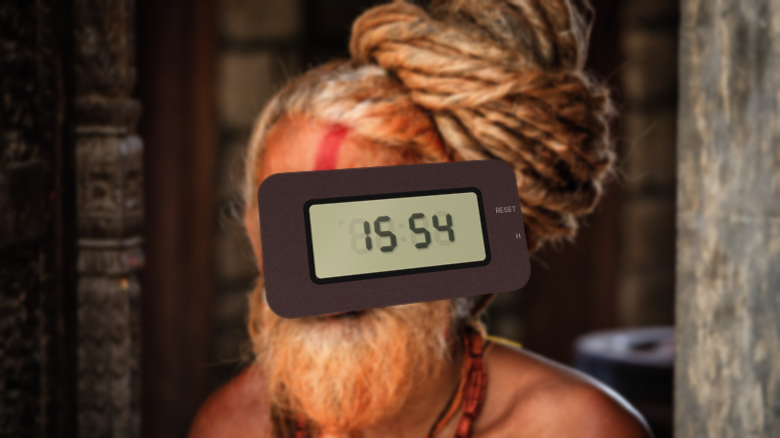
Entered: T15:54
